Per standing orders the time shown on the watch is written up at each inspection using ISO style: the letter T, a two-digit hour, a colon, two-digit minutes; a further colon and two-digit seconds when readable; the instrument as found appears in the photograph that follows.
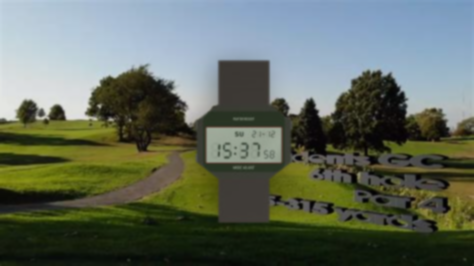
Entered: T15:37
